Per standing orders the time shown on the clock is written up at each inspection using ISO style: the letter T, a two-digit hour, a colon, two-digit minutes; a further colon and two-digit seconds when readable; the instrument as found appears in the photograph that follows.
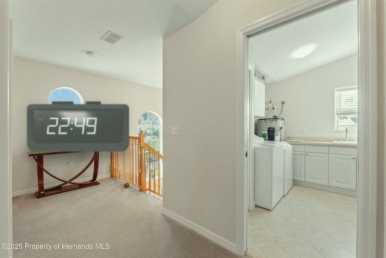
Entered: T22:49
